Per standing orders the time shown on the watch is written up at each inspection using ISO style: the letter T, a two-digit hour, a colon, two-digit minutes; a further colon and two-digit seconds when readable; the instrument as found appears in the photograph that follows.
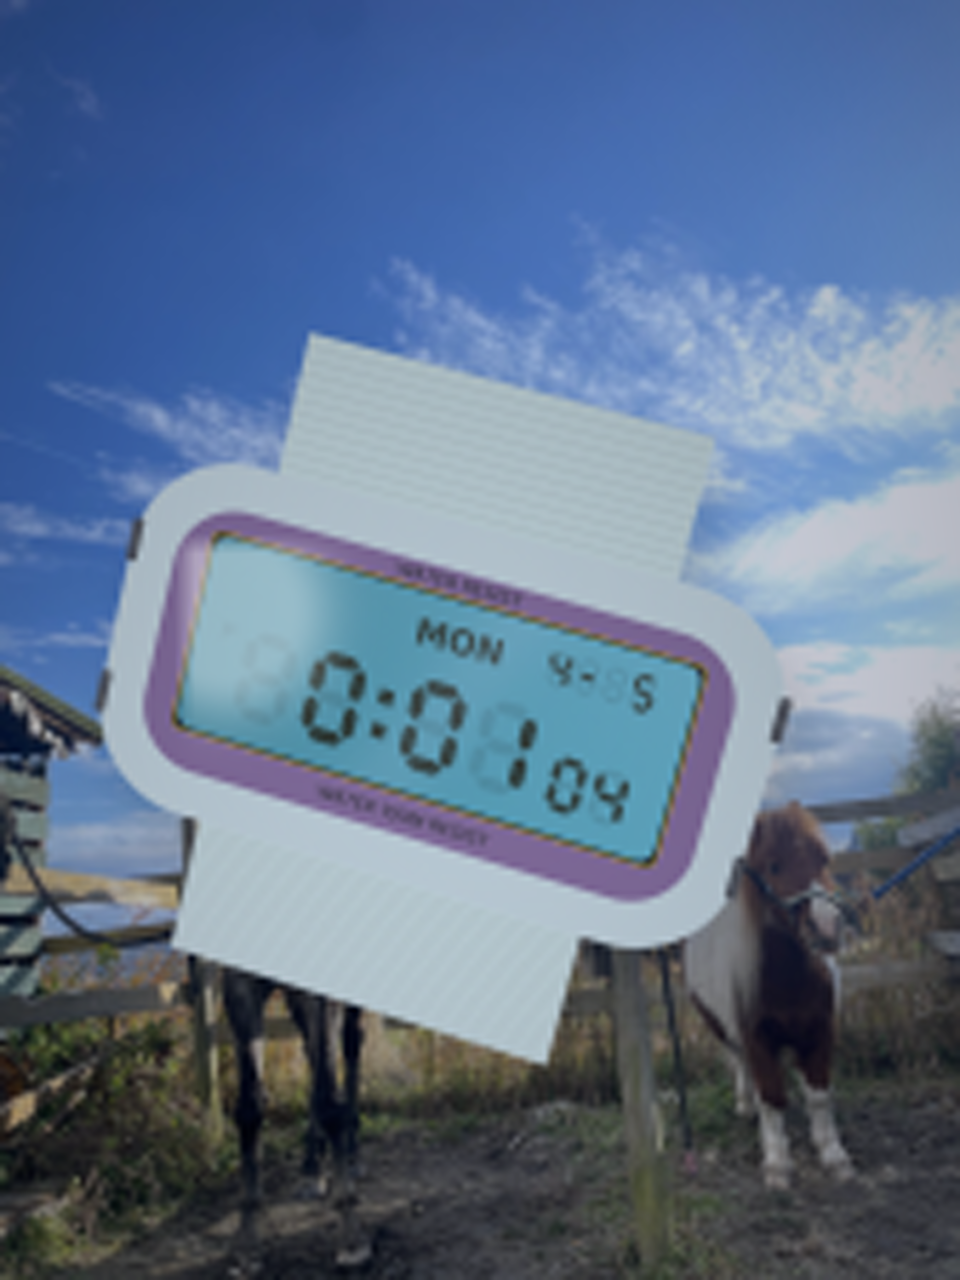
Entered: T00:01:04
